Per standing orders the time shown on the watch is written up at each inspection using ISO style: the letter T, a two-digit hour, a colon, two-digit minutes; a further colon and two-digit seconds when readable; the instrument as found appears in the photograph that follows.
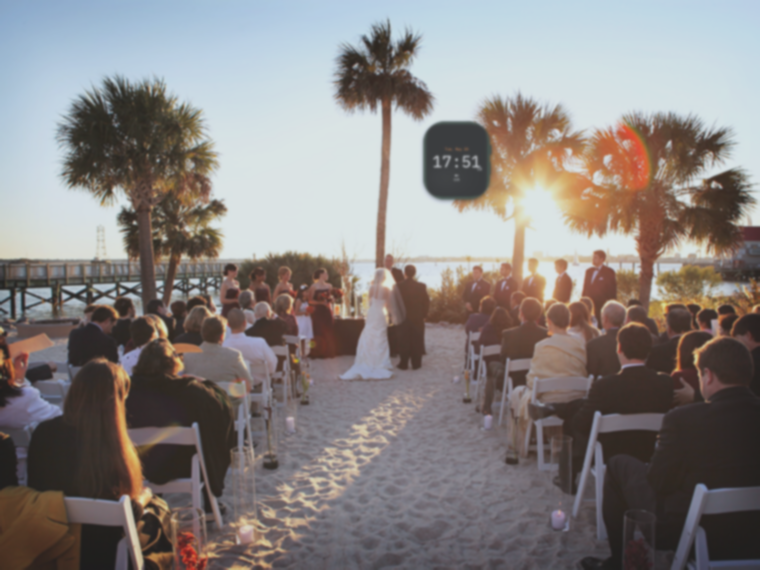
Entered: T17:51
